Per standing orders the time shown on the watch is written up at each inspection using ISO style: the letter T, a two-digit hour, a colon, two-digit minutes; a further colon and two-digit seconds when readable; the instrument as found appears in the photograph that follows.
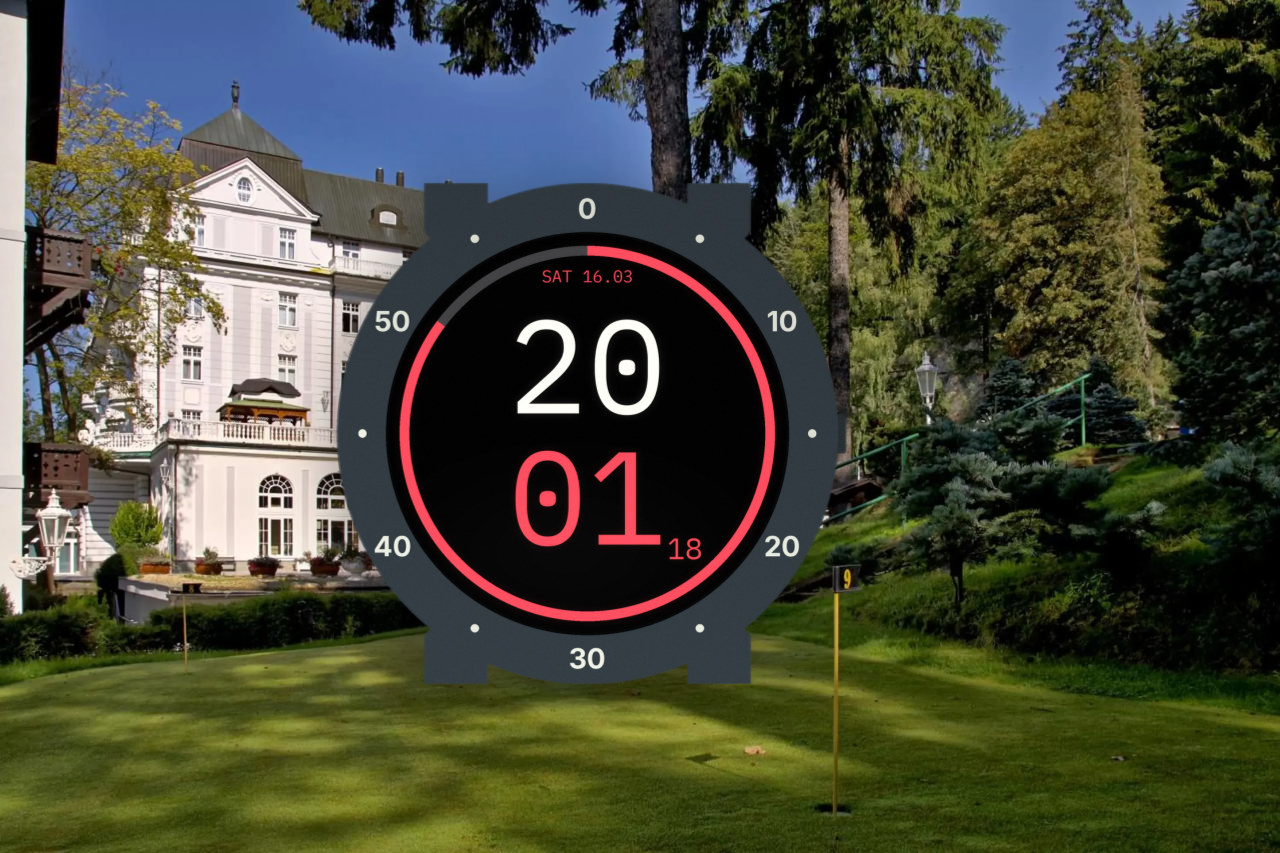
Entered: T20:01:18
